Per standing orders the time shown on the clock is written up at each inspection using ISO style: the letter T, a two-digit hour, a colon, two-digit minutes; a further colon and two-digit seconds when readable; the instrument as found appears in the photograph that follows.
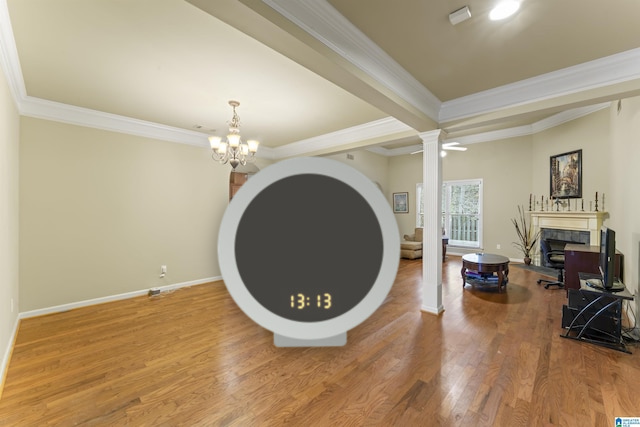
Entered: T13:13
